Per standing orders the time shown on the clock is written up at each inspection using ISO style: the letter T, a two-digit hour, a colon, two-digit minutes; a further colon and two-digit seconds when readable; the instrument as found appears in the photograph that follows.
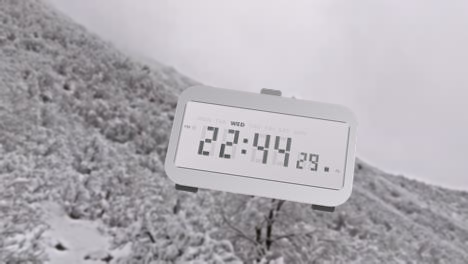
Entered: T22:44:29
